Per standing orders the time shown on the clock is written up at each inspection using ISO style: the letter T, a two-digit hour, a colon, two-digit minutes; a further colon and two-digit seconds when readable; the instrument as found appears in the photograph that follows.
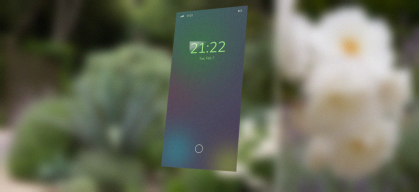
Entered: T21:22
